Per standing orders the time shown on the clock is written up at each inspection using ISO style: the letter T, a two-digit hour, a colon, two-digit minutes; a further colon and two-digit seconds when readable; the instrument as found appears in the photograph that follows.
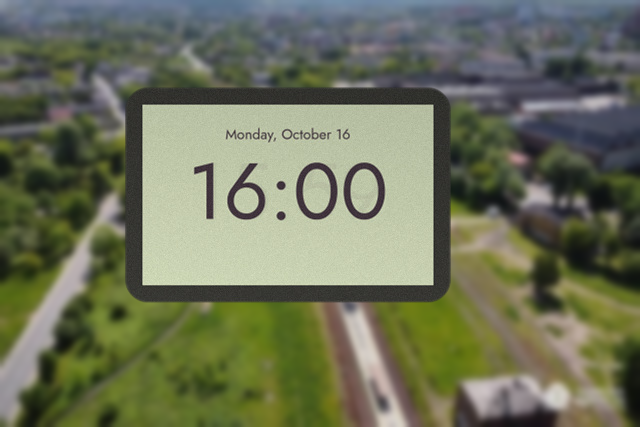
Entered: T16:00
